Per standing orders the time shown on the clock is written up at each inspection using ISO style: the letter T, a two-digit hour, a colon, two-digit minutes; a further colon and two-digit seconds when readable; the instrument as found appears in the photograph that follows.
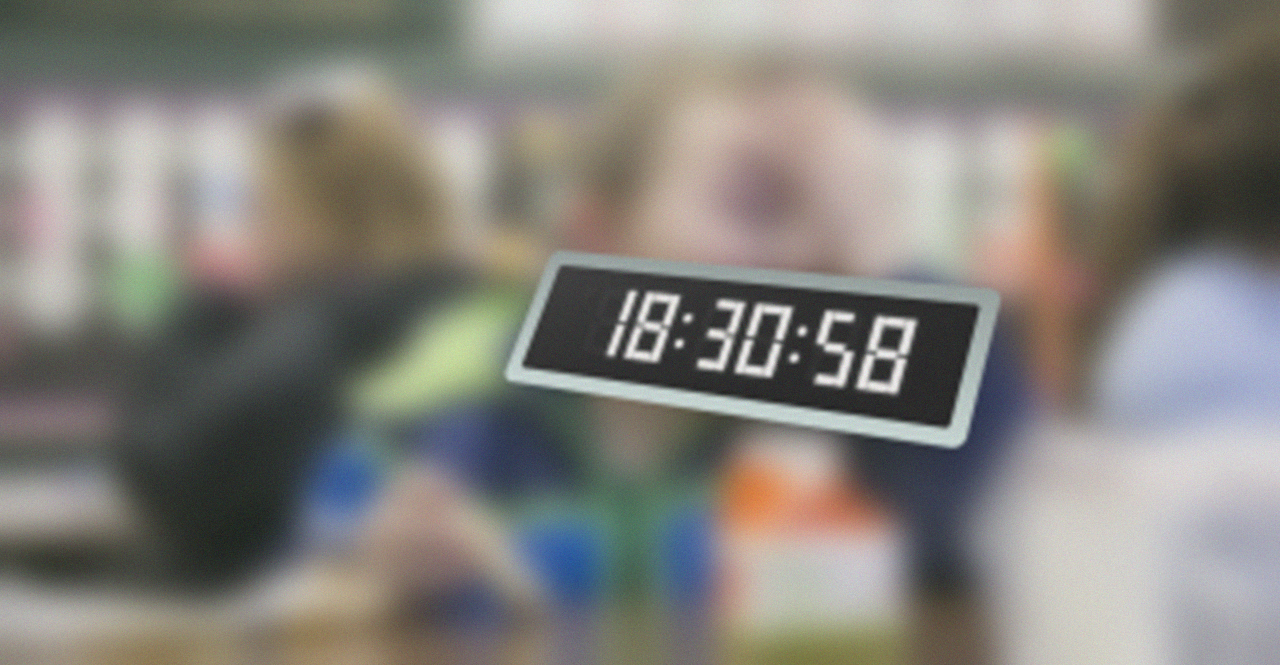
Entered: T18:30:58
